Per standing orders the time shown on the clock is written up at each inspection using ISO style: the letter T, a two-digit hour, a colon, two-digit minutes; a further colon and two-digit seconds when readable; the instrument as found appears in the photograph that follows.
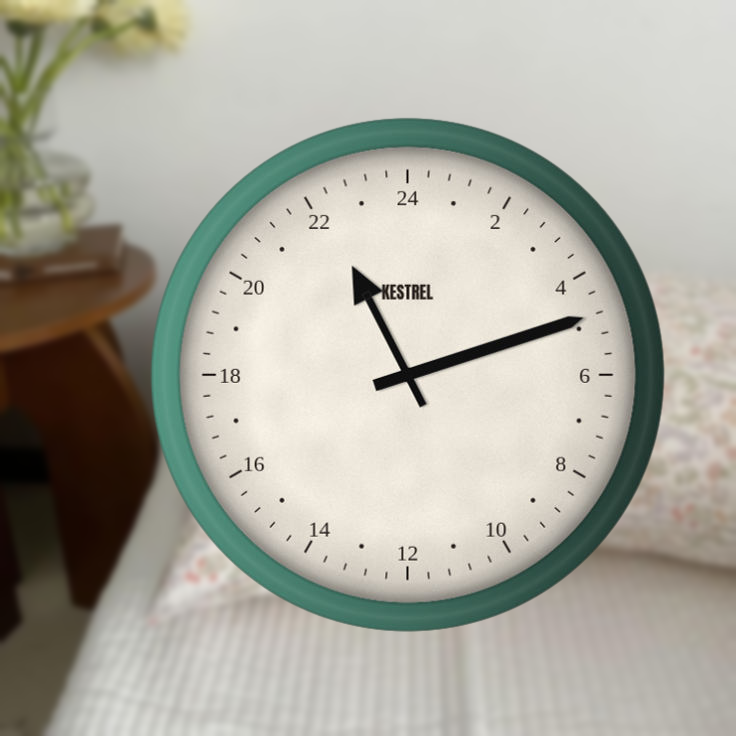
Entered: T22:12
